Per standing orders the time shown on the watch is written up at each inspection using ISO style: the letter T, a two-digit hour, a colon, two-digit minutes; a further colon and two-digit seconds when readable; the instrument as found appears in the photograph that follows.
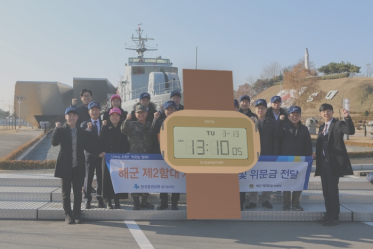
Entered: T13:10:05
